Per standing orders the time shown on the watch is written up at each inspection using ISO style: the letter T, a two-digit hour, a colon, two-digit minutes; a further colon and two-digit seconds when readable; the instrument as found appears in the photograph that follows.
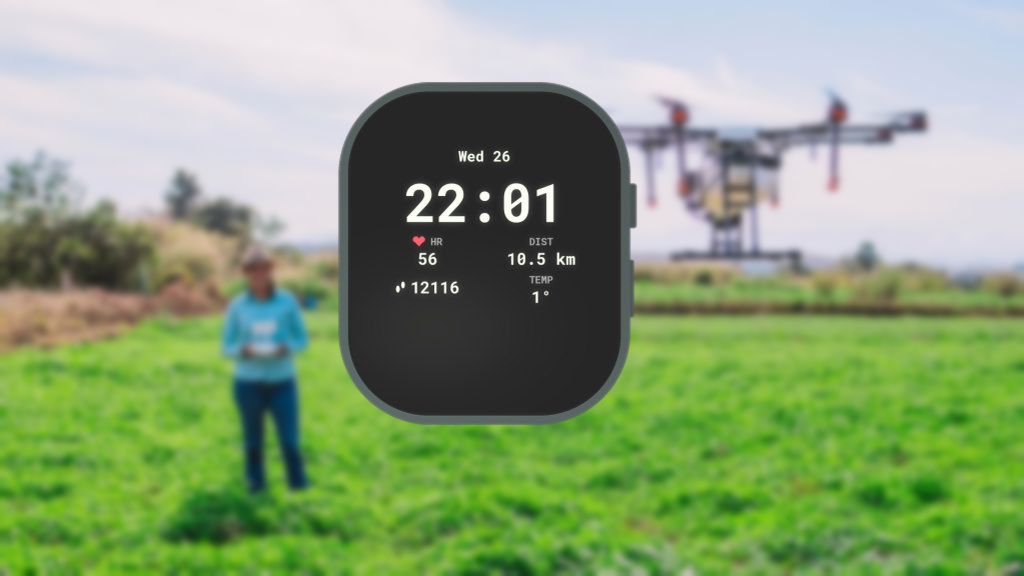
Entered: T22:01
